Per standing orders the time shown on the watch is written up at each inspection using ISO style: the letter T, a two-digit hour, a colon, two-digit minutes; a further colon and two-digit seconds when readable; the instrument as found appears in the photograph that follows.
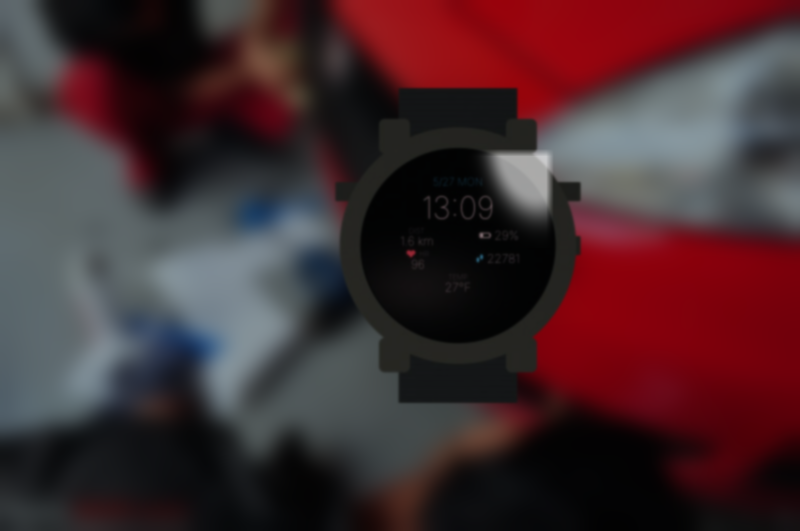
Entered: T13:09
